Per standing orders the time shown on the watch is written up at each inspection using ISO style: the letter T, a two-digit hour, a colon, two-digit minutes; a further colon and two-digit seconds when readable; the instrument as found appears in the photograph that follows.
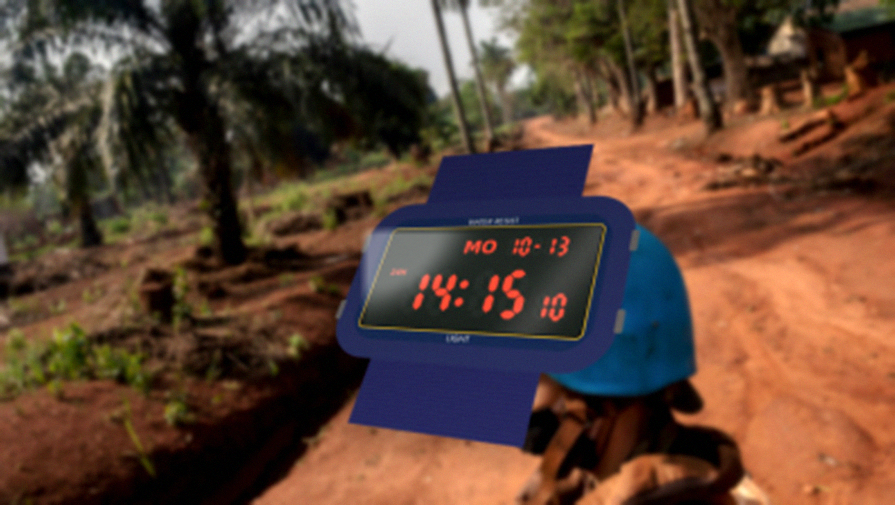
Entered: T14:15:10
